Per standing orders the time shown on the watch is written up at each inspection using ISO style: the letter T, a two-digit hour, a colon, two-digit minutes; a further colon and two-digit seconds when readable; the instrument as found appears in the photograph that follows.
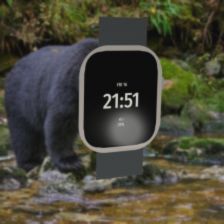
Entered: T21:51
